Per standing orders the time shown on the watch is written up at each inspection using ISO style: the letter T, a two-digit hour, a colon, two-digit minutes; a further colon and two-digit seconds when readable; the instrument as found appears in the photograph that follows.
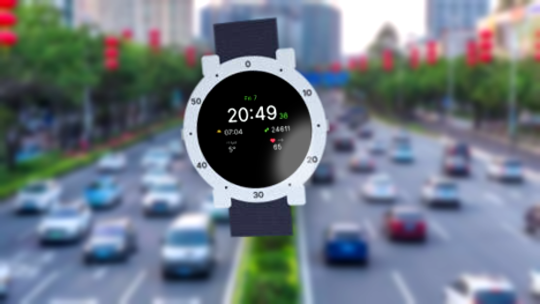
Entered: T20:49
